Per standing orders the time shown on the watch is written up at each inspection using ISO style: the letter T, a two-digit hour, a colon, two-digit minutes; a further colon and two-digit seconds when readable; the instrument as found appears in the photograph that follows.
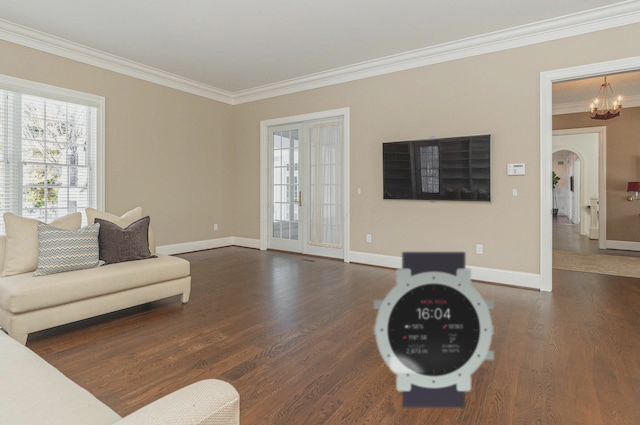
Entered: T16:04
